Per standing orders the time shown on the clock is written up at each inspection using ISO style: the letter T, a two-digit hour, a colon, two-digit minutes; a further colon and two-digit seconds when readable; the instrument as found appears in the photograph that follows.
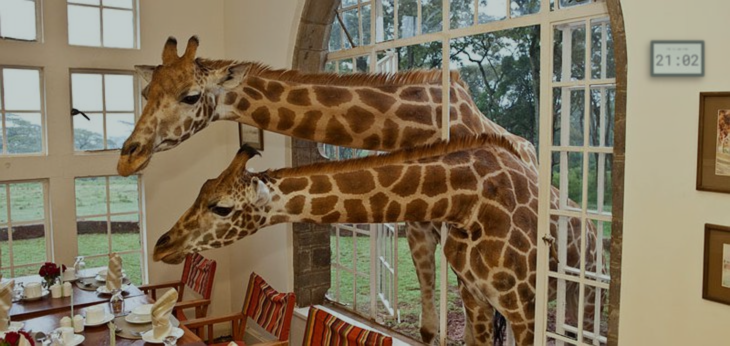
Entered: T21:02
